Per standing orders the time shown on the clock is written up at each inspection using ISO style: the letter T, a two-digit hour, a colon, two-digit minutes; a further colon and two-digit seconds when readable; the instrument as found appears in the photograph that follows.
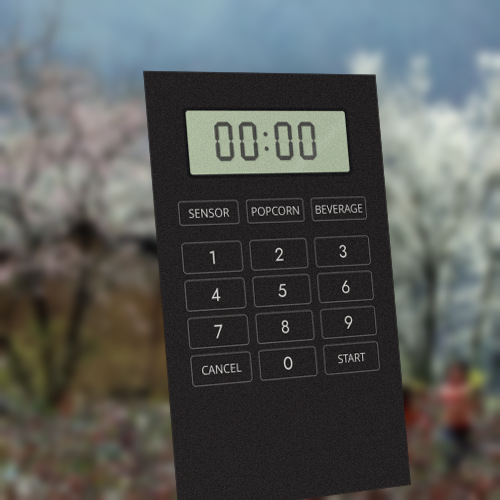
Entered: T00:00
